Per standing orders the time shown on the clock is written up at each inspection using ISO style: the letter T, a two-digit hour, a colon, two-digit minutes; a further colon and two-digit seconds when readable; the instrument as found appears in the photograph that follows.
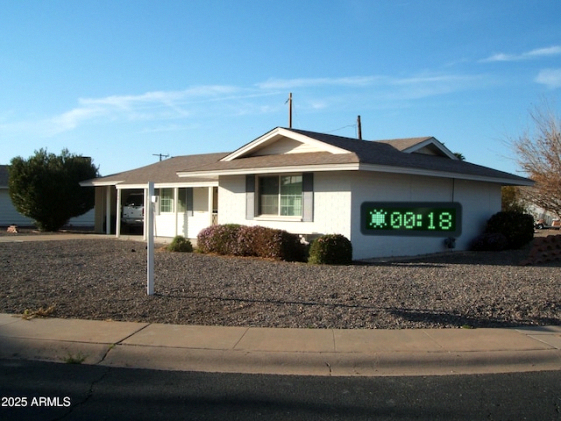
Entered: T00:18
